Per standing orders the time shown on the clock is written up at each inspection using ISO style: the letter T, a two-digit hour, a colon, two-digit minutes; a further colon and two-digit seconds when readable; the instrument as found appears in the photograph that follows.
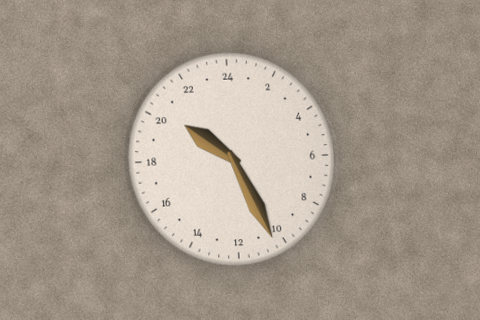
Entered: T20:26
